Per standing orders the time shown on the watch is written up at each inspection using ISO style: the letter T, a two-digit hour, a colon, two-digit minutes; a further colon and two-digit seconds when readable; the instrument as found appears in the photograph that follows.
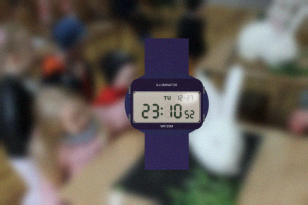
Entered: T23:10:52
